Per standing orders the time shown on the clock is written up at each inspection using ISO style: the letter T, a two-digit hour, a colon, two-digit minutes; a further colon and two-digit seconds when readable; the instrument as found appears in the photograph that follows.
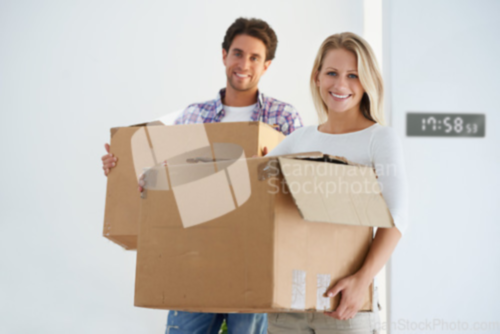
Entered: T17:58
